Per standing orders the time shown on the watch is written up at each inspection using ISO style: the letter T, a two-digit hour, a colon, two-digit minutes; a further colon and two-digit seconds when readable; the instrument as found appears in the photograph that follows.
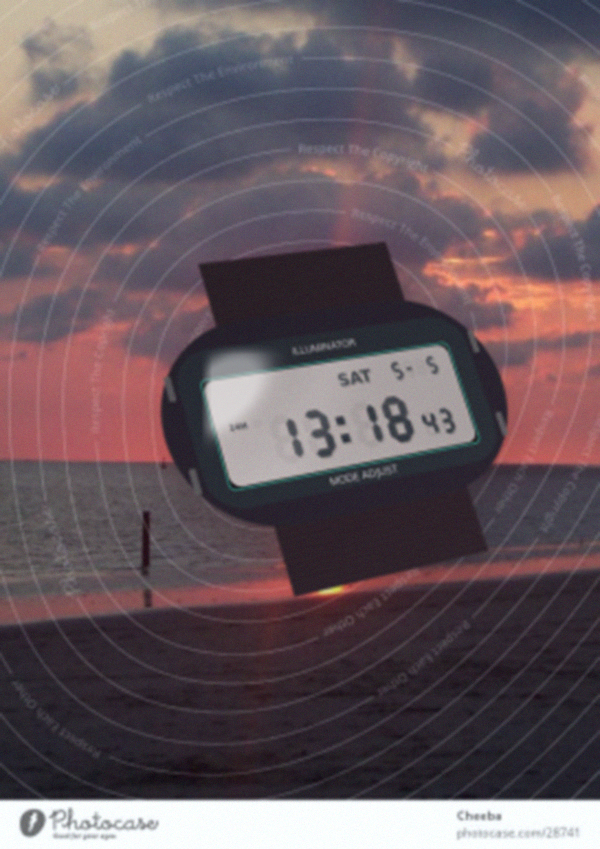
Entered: T13:18:43
